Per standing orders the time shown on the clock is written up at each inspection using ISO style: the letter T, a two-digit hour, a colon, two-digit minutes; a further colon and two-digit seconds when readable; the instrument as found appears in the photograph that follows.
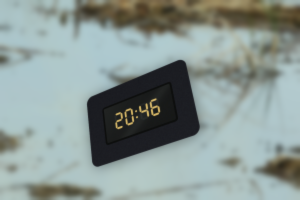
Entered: T20:46
